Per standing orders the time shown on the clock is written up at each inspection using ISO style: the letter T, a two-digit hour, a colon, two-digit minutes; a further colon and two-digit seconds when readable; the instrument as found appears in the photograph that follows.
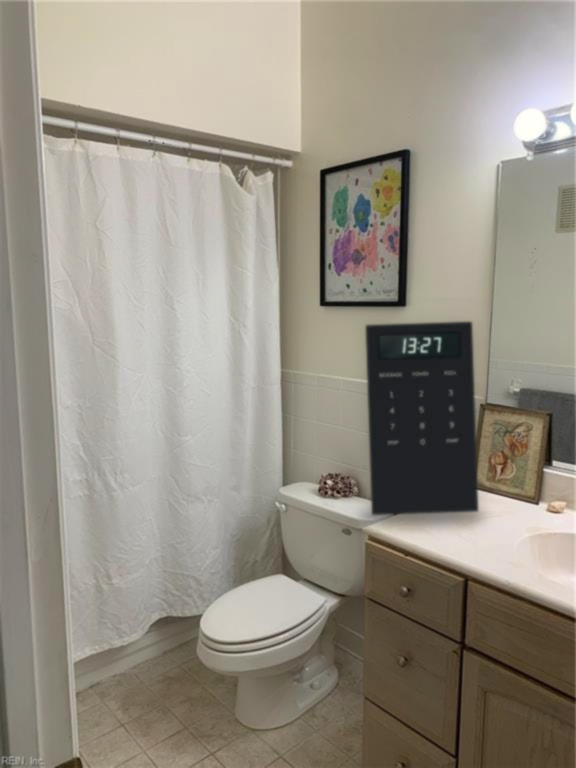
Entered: T13:27
